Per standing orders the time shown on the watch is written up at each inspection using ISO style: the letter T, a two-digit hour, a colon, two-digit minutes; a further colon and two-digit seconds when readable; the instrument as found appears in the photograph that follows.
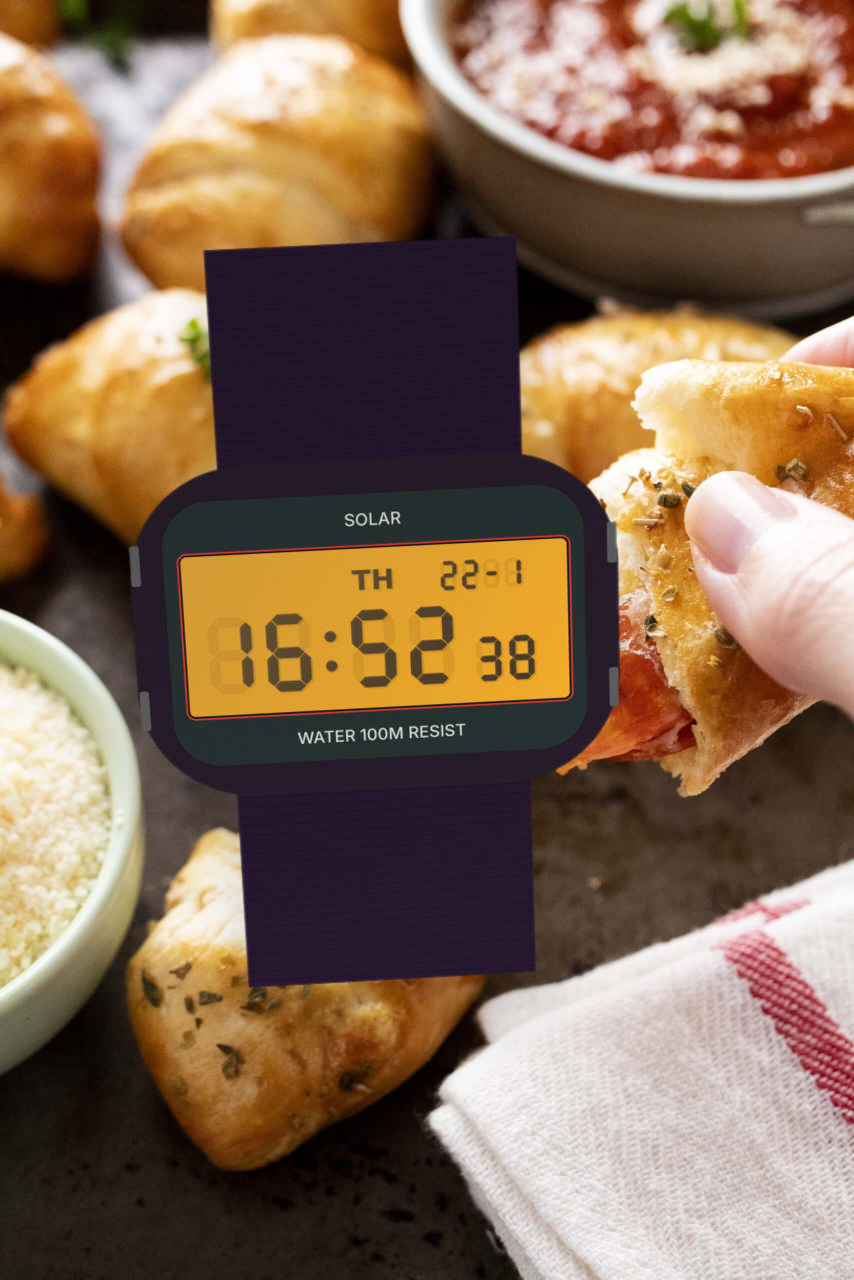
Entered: T16:52:38
